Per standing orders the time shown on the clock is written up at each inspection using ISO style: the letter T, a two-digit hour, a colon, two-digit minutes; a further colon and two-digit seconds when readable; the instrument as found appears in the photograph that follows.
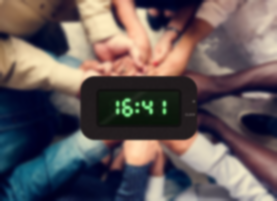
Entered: T16:41
